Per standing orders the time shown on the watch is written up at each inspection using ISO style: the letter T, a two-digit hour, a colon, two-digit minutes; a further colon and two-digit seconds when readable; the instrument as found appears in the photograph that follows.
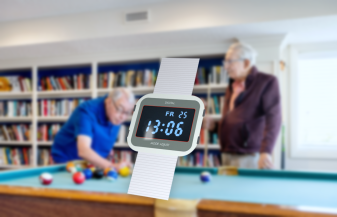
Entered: T13:06
